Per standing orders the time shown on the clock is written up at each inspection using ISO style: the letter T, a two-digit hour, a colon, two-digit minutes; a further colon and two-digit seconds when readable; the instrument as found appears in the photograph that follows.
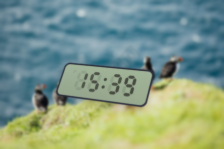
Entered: T15:39
